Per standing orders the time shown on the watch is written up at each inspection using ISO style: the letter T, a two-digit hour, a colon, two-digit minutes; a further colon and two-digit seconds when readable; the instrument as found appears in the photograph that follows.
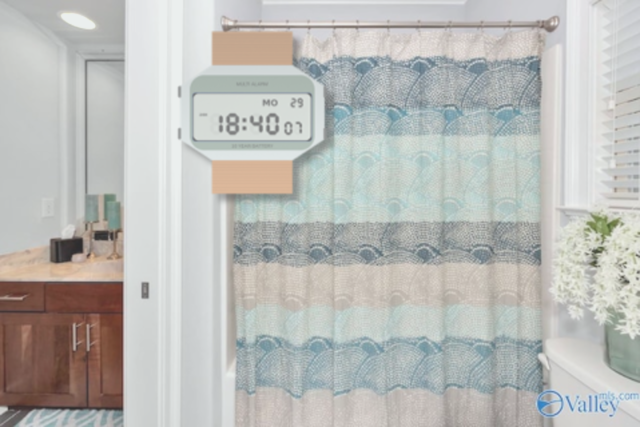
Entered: T18:40:07
